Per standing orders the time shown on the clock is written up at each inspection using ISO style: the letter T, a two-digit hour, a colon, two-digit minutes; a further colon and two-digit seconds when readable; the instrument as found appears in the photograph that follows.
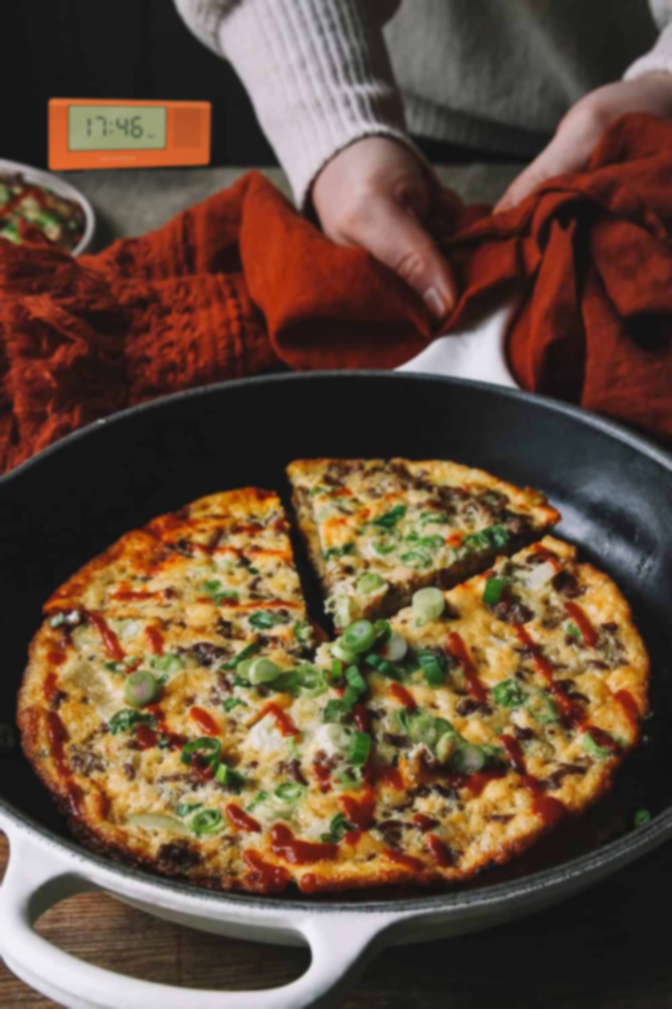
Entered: T17:46
